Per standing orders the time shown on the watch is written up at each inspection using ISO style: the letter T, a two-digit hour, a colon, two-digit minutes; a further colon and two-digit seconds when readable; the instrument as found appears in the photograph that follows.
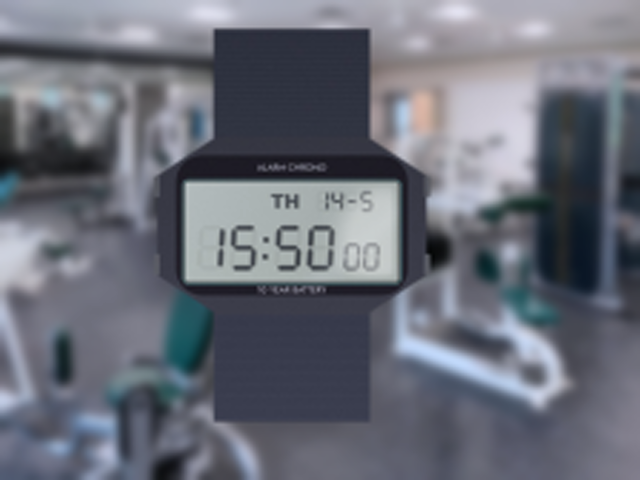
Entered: T15:50:00
